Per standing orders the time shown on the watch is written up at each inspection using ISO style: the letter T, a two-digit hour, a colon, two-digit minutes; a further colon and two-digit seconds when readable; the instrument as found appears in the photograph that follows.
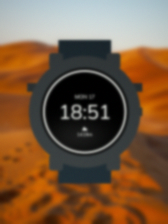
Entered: T18:51
